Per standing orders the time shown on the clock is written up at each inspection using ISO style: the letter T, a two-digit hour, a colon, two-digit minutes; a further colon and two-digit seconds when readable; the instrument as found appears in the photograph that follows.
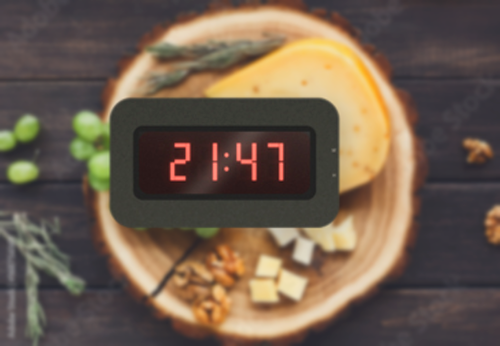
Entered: T21:47
